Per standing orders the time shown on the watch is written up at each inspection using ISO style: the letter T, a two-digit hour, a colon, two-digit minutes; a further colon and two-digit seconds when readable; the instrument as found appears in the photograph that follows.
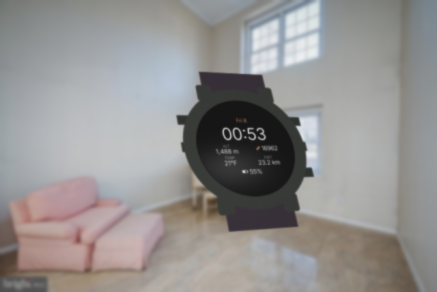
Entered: T00:53
